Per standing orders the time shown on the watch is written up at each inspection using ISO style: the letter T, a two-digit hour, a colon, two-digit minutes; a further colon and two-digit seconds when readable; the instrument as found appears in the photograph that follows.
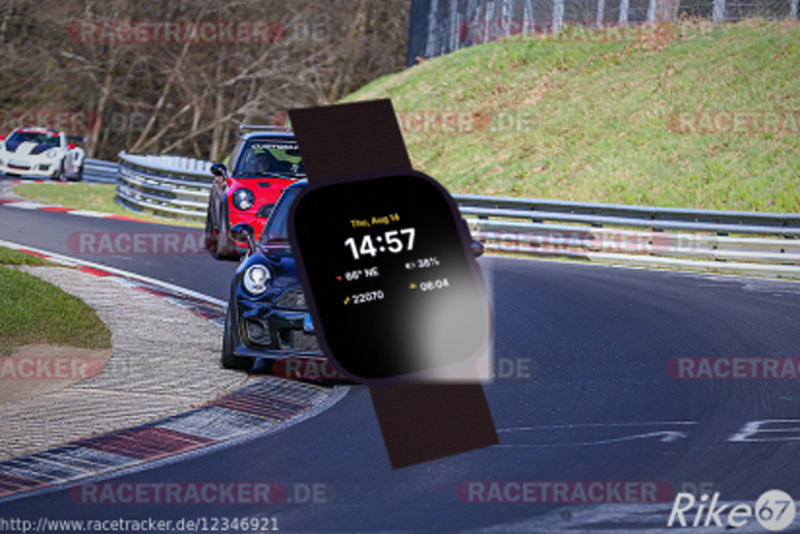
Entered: T14:57
